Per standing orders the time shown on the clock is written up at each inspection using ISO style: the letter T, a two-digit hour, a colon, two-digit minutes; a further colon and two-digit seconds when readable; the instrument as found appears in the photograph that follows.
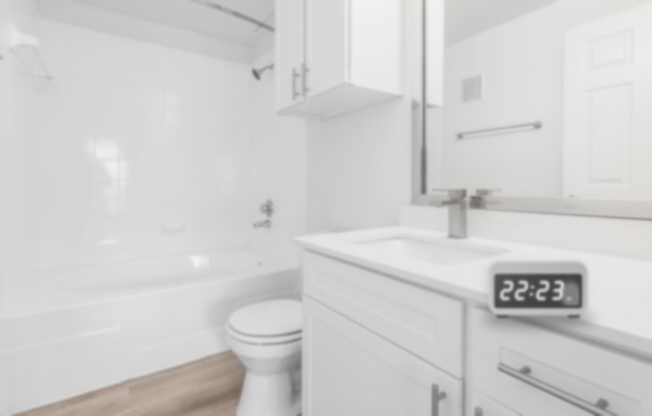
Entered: T22:23
